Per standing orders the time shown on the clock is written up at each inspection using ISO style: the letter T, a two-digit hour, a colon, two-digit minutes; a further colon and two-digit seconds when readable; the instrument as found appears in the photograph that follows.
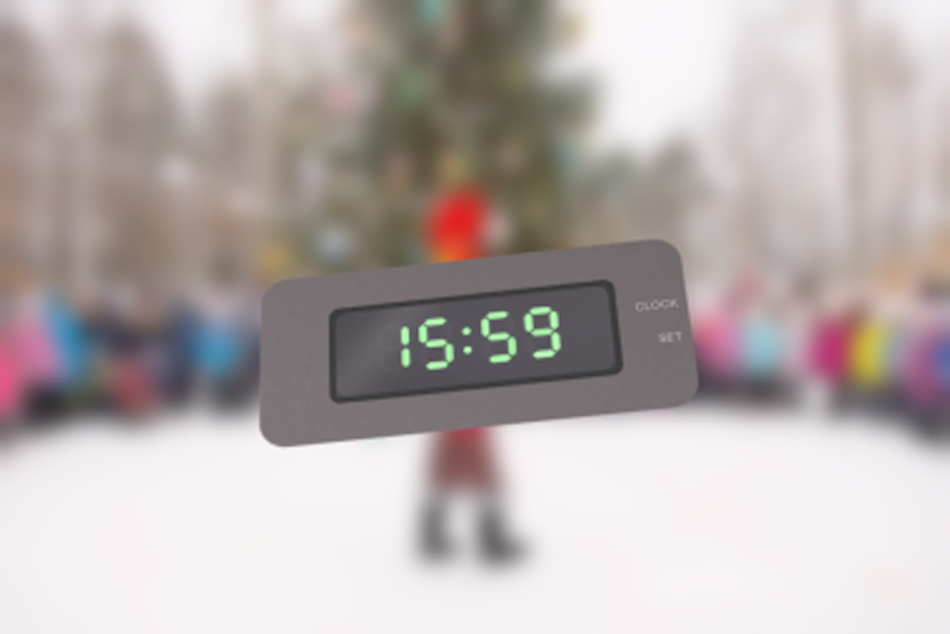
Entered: T15:59
